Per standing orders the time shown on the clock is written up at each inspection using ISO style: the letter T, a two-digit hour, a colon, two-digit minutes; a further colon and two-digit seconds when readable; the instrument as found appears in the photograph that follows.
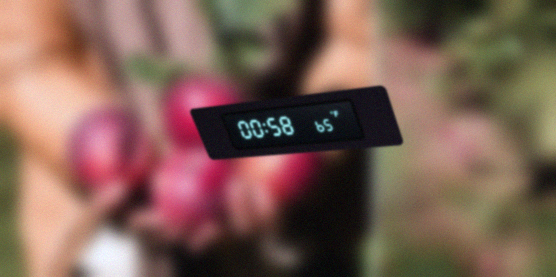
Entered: T00:58
